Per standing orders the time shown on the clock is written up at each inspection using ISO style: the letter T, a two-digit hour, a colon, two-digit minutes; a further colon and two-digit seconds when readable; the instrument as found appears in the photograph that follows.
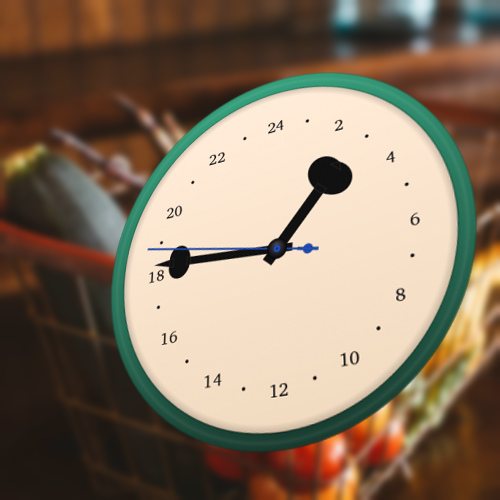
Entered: T02:45:47
